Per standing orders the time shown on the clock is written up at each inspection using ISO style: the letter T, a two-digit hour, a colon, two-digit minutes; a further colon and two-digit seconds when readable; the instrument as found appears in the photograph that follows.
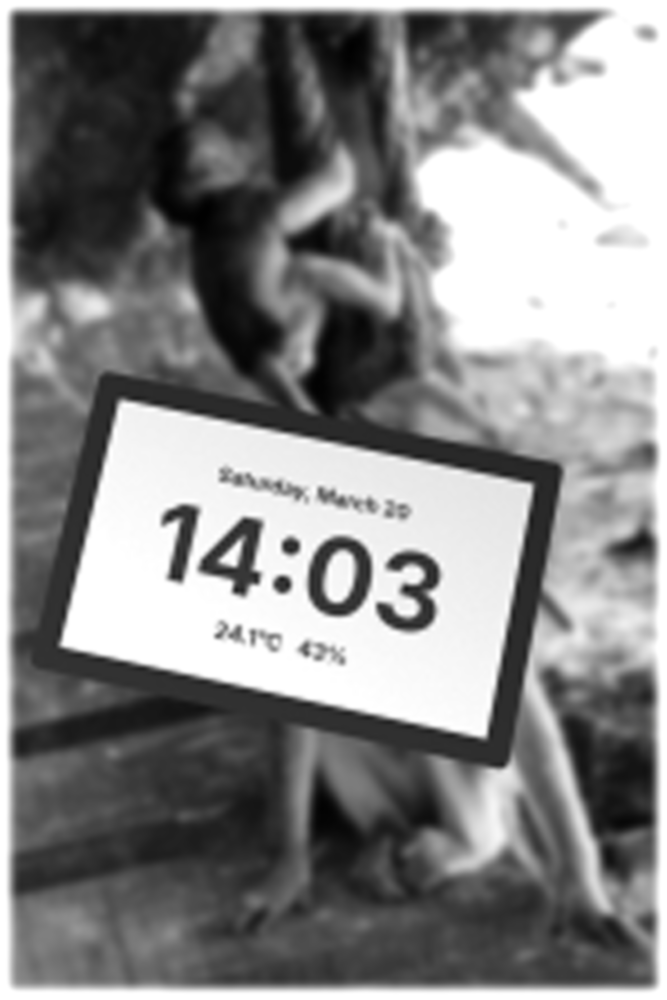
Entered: T14:03
